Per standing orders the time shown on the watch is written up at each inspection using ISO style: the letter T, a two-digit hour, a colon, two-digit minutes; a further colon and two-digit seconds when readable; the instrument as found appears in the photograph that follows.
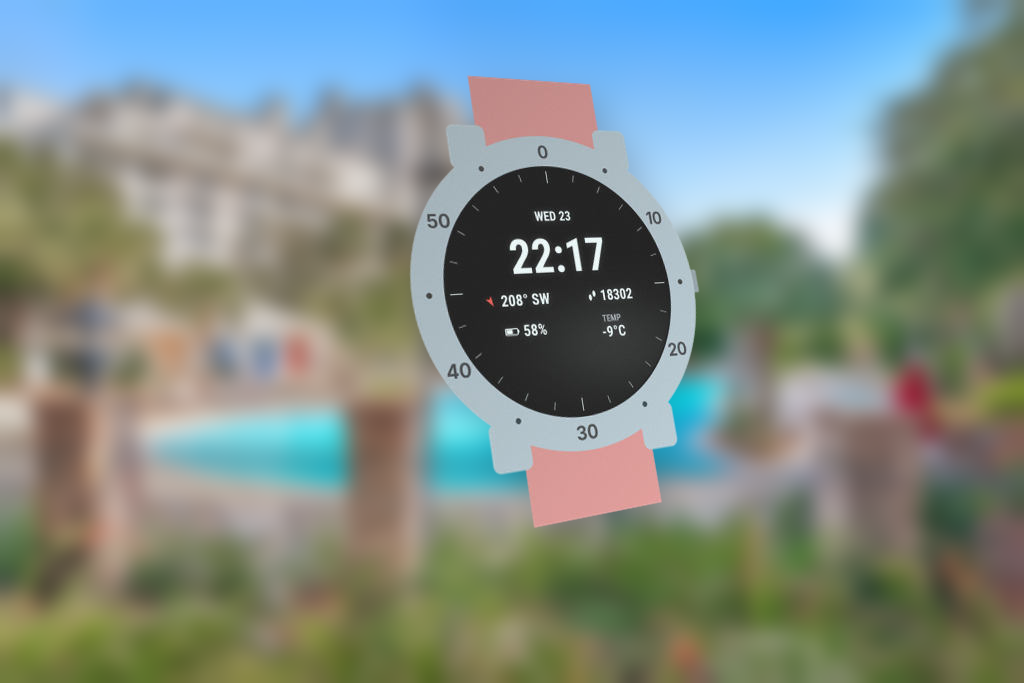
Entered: T22:17
